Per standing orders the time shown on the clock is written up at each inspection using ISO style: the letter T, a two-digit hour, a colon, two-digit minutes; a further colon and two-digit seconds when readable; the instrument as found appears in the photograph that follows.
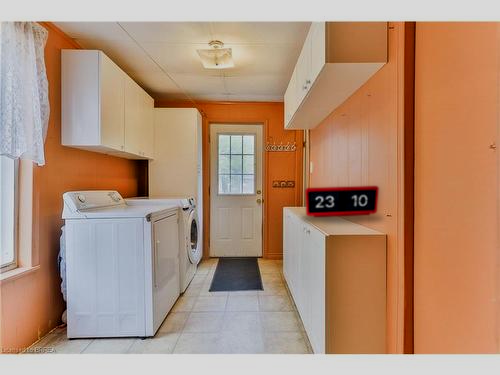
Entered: T23:10
